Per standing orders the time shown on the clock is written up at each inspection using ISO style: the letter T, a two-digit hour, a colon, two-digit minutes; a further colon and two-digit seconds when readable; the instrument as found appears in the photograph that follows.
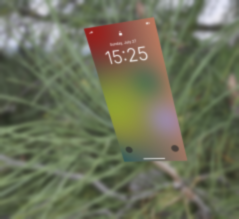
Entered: T15:25
